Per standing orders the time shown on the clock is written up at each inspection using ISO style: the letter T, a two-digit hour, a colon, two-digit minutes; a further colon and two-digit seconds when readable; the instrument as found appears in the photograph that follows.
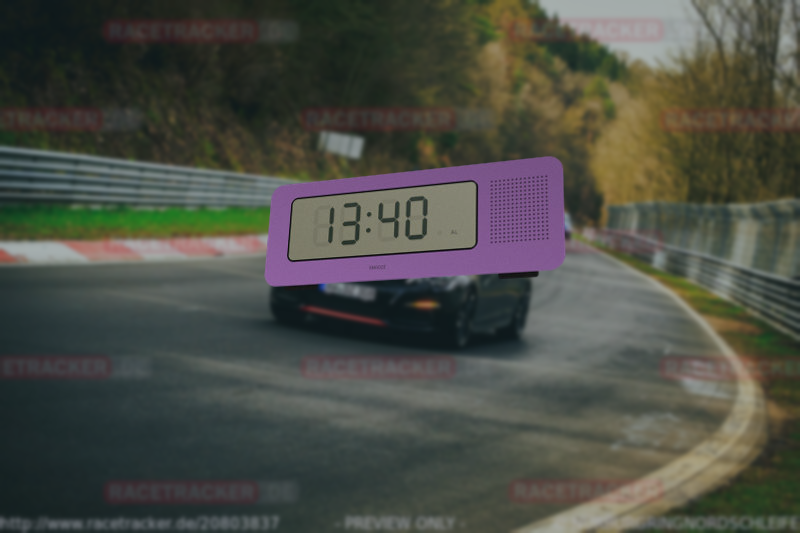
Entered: T13:40
